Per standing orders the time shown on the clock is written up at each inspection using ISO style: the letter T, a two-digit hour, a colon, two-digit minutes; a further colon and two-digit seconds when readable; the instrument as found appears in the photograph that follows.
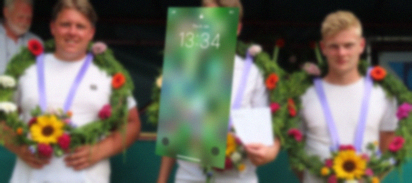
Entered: T13:34
